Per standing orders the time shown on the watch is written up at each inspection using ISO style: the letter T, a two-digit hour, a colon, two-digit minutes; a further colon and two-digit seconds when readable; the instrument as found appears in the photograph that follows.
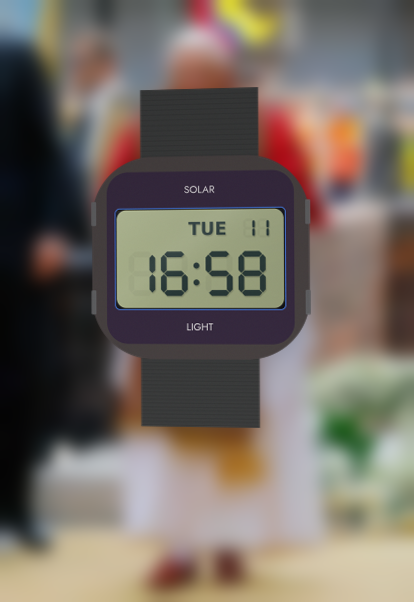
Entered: T16:58
